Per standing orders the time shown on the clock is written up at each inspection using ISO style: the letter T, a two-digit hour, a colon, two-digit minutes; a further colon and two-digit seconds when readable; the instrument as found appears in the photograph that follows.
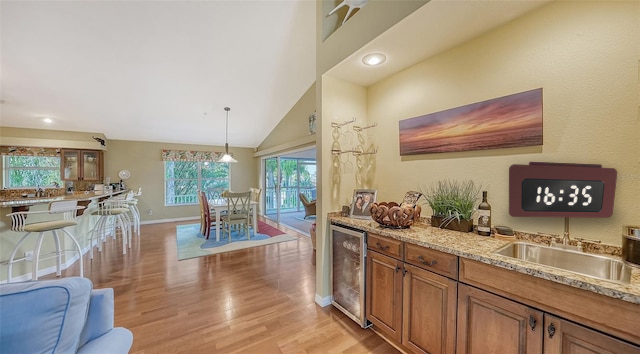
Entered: T16:35
